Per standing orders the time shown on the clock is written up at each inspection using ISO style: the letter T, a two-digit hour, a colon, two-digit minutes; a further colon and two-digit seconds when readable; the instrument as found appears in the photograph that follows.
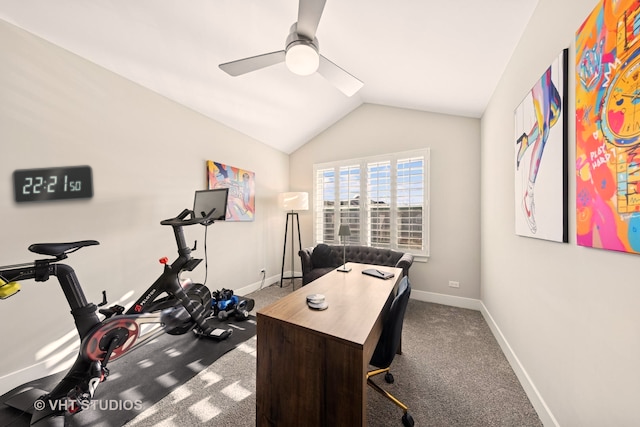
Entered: T22:21
